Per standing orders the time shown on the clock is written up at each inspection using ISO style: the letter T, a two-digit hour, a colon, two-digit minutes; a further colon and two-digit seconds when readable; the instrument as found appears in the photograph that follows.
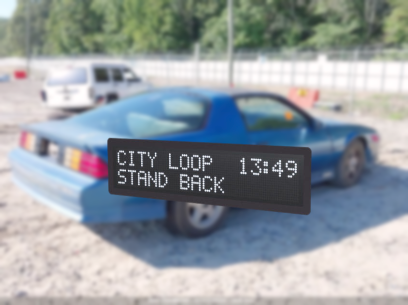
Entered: T13:49
